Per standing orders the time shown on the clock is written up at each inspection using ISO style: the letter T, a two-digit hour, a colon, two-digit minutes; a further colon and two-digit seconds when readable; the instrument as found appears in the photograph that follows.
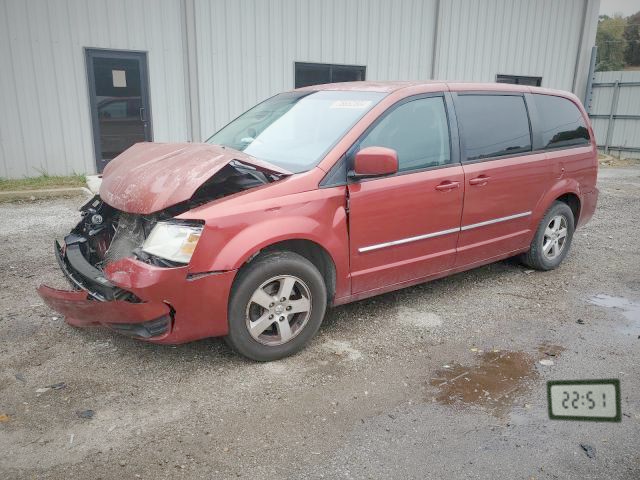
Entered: T22:51
